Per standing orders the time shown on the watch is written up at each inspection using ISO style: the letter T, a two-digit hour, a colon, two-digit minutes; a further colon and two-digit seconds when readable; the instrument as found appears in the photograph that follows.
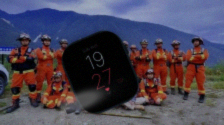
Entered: T19:27
